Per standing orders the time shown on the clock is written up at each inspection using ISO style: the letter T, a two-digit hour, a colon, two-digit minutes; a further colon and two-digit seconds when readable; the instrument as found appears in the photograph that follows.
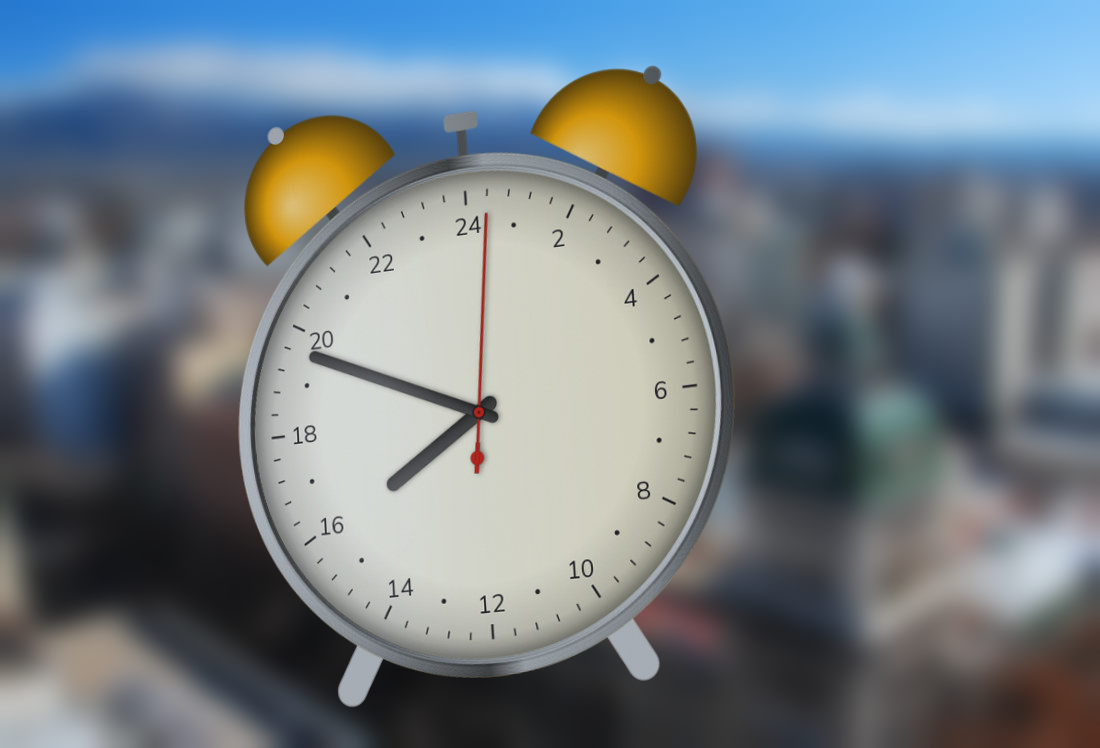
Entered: T15:49:01
